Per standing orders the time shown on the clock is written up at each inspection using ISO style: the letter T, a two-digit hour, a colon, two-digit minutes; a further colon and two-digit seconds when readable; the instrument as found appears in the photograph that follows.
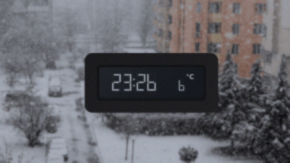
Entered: T23:26
